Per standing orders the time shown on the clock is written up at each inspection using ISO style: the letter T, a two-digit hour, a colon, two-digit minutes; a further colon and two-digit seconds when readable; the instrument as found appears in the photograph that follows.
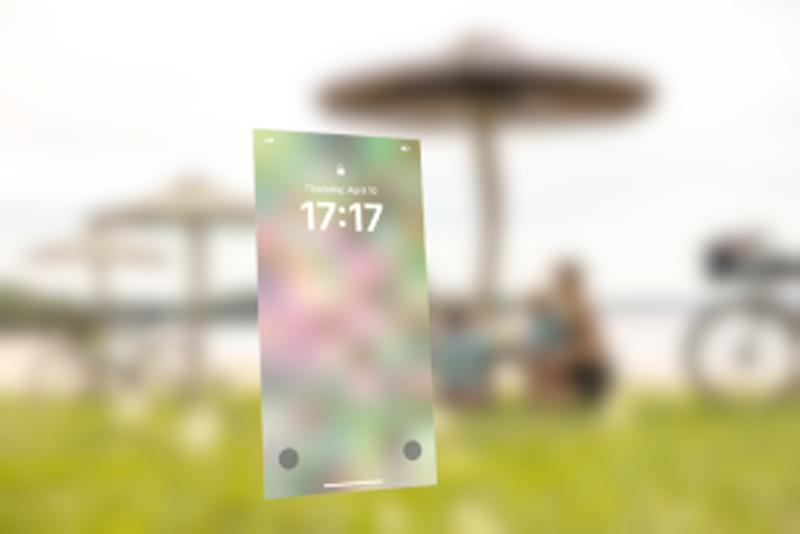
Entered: T17:17
